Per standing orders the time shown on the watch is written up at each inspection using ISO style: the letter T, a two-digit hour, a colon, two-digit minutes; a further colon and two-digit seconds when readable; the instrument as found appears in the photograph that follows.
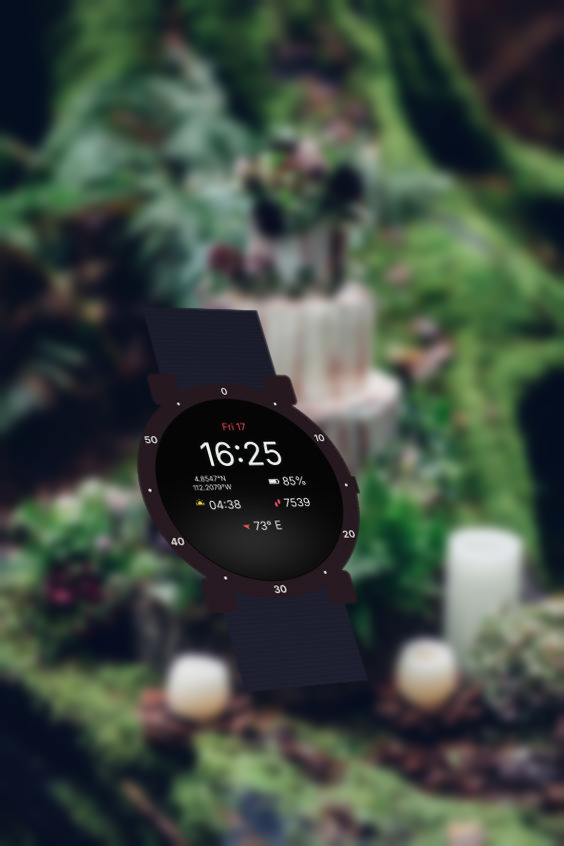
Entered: T16:25
